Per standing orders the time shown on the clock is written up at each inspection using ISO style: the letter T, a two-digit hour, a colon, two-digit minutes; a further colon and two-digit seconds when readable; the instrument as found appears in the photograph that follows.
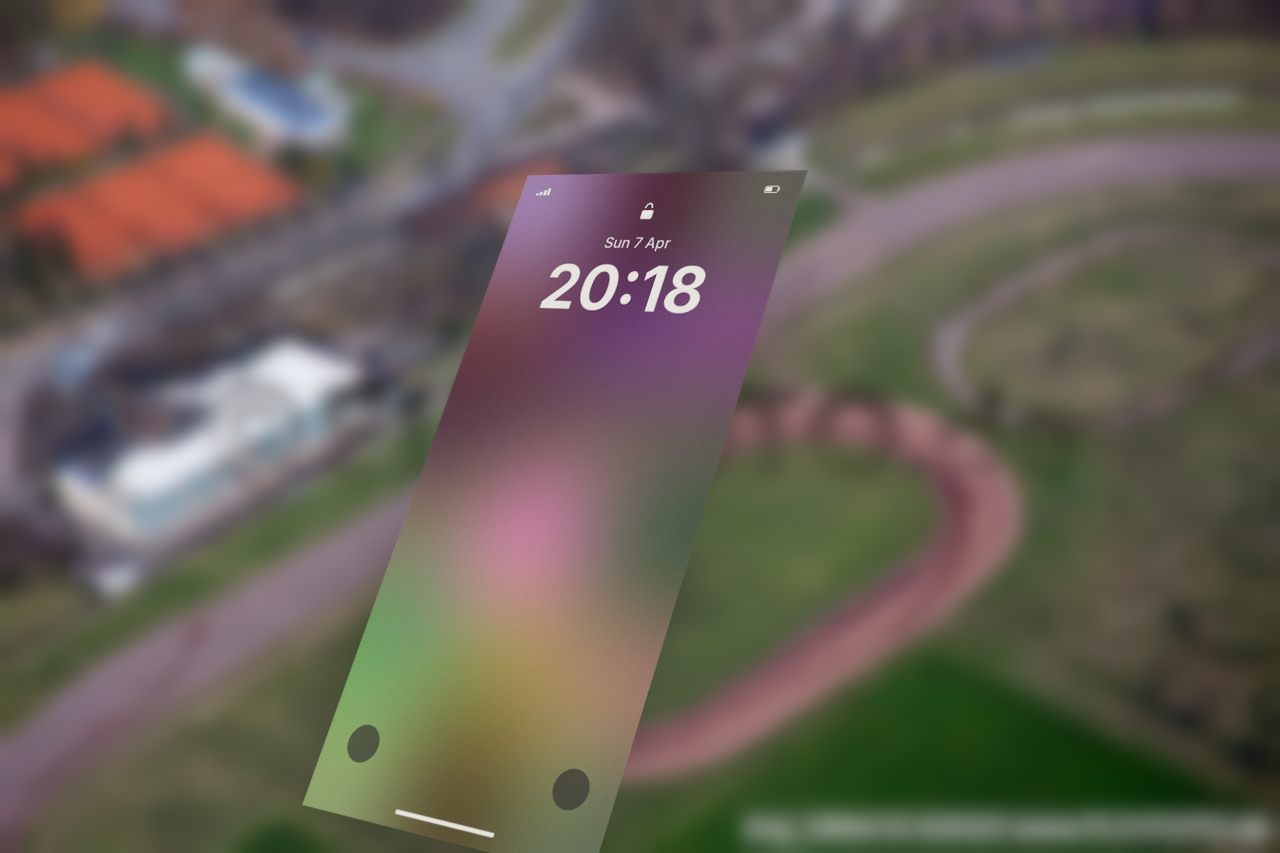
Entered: T20:18
